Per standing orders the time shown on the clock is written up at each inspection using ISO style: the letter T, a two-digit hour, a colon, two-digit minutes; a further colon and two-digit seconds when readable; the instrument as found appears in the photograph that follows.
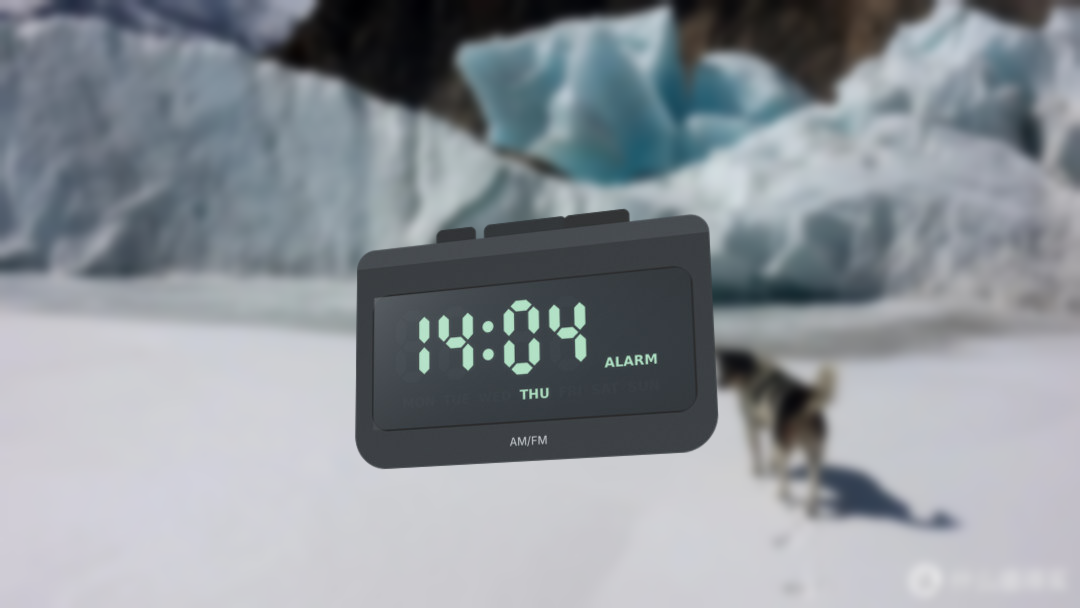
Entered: T14:04
